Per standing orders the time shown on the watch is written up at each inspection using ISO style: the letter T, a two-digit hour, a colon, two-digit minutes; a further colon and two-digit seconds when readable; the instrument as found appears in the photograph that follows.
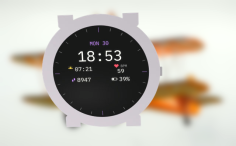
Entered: T18:53
